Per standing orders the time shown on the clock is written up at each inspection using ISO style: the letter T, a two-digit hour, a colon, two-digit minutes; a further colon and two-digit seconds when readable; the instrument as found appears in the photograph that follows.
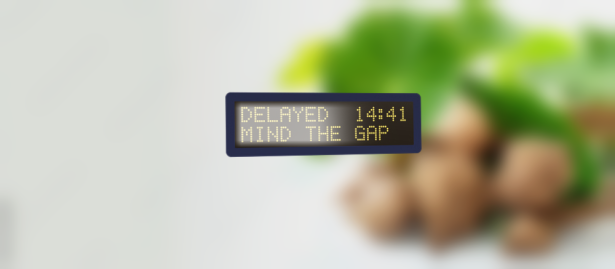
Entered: T14:41
